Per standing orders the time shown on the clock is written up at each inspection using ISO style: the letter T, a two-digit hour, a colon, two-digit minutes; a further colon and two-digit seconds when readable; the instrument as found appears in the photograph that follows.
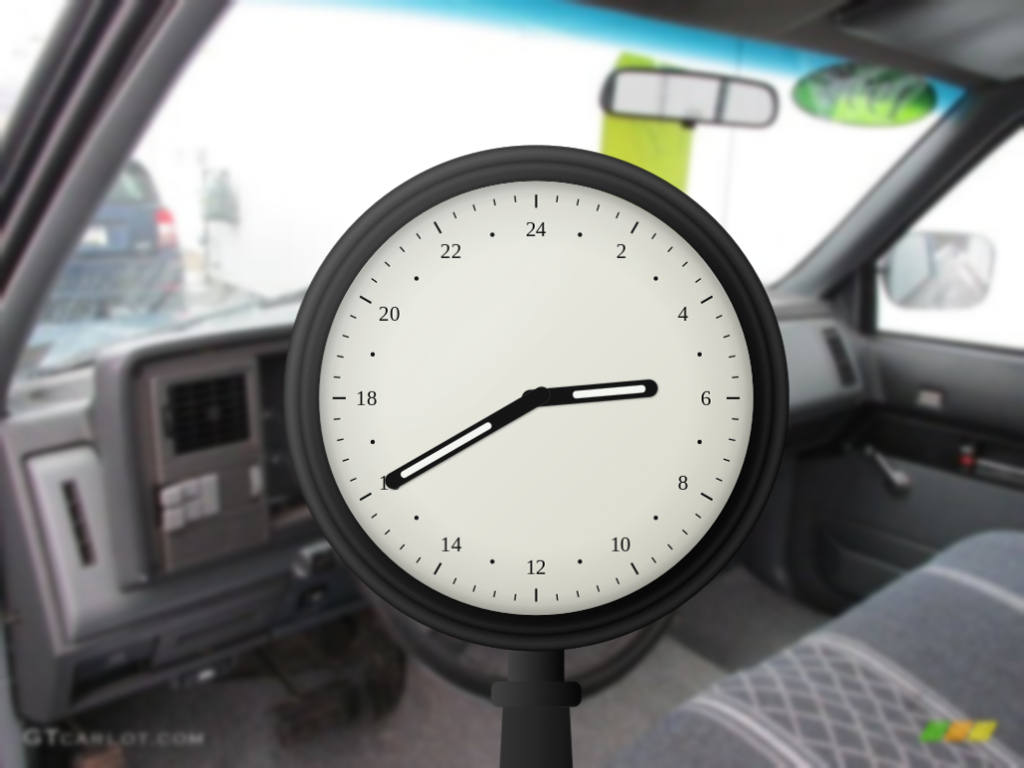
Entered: T05:40
